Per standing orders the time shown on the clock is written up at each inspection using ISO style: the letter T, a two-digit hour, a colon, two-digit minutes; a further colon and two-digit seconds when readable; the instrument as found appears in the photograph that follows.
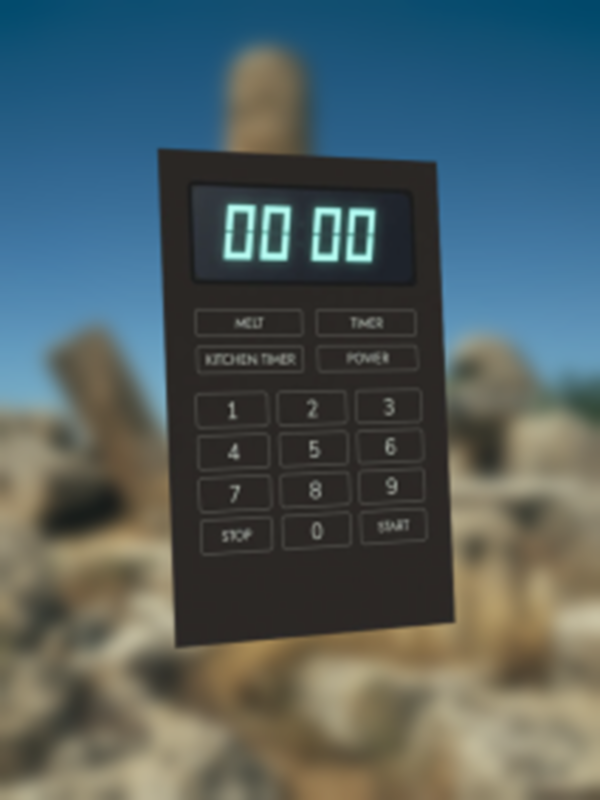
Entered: T00:00
